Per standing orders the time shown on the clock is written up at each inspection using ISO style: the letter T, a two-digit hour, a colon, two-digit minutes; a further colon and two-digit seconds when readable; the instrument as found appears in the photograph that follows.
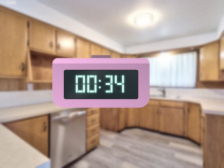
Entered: T00:34
